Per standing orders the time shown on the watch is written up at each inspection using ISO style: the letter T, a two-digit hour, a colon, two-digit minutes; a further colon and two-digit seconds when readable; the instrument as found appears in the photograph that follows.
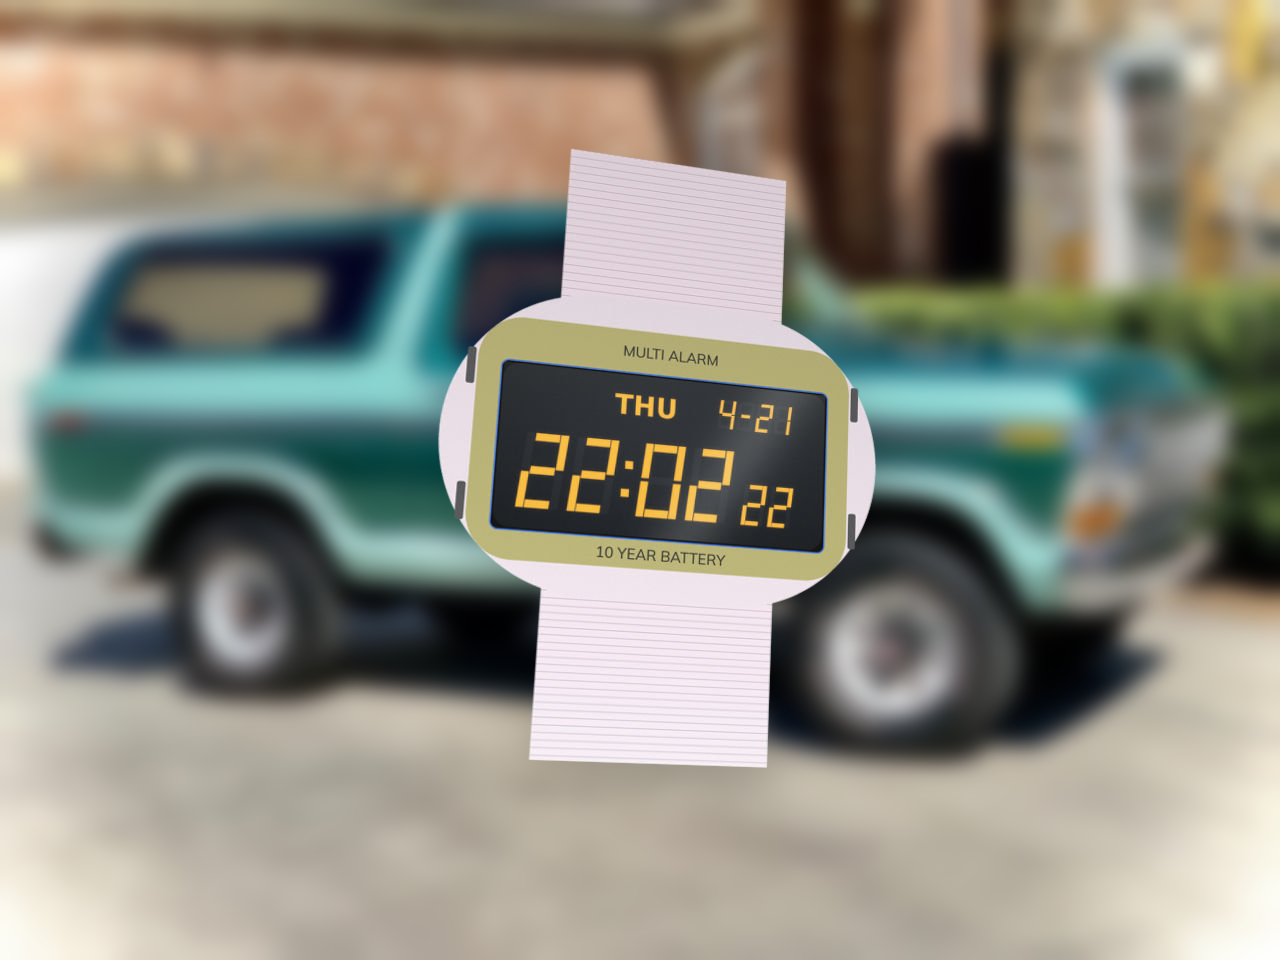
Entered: T22:02:22
